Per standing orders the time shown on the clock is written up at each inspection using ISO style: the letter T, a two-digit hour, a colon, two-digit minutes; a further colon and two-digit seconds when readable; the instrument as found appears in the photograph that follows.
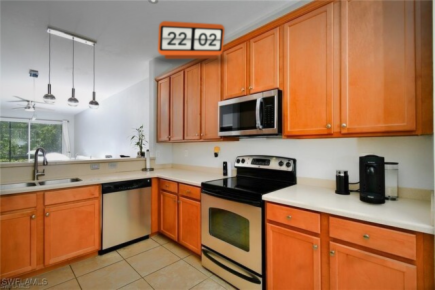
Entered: T22:02
